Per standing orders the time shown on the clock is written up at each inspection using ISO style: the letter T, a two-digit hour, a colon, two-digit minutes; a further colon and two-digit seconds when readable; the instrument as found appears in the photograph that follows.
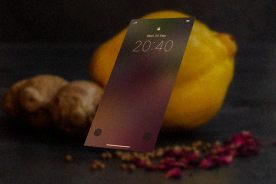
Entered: T20:40
